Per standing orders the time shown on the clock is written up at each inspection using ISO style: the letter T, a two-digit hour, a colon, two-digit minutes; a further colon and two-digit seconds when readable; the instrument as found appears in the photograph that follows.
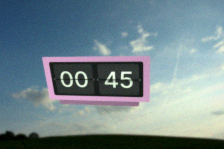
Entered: T00:45
